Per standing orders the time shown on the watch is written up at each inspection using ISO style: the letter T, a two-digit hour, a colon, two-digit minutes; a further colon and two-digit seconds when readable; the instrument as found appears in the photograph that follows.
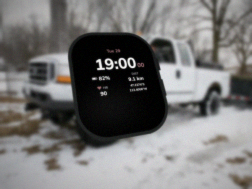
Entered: T19:00
